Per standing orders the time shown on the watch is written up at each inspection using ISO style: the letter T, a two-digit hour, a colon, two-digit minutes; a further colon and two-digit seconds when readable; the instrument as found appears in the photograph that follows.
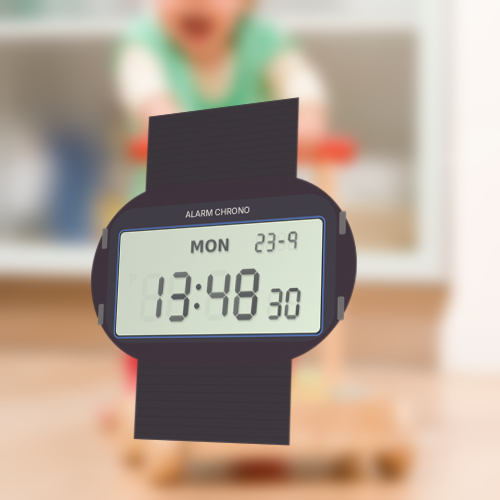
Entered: T13:48:30
